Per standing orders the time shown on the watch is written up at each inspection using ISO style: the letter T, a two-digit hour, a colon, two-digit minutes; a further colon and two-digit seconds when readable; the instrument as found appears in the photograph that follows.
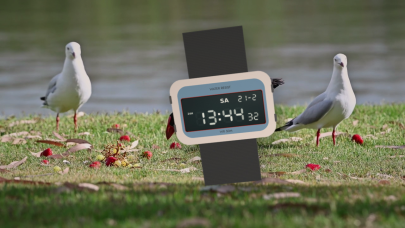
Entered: T13:44:32
